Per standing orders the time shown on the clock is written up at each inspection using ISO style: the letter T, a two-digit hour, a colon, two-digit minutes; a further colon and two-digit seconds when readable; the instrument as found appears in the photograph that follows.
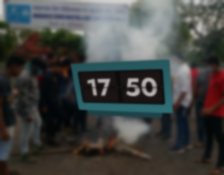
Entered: T17:50
